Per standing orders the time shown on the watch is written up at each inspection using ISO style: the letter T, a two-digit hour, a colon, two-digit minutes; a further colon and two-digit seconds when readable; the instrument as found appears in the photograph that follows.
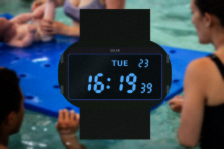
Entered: T16:19:39
